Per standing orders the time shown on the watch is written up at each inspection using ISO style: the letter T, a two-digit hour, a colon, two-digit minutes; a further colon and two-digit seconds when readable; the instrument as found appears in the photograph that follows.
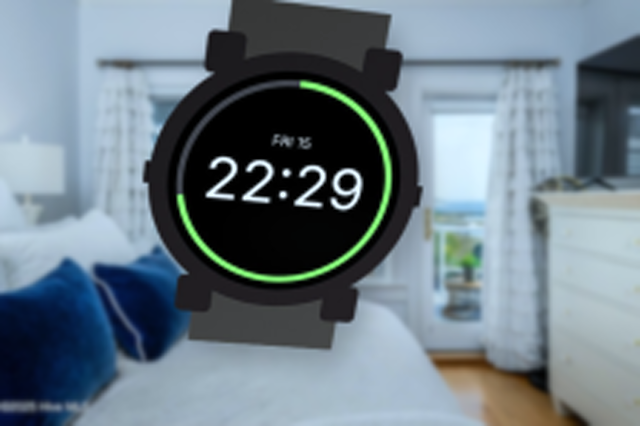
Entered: T22:29
